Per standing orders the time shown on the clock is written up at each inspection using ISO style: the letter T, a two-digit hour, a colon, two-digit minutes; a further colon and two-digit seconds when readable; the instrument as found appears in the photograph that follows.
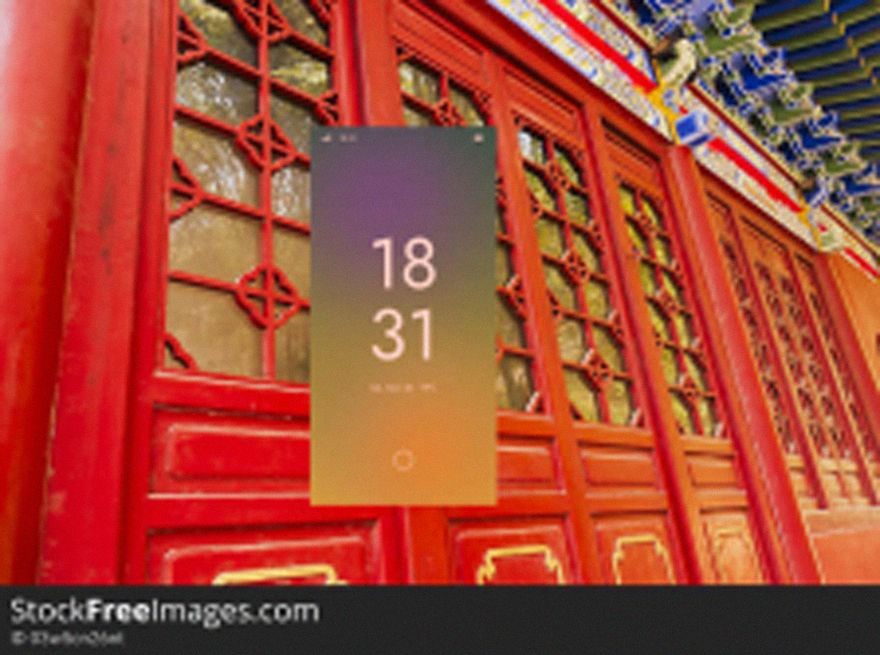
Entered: T18:31
